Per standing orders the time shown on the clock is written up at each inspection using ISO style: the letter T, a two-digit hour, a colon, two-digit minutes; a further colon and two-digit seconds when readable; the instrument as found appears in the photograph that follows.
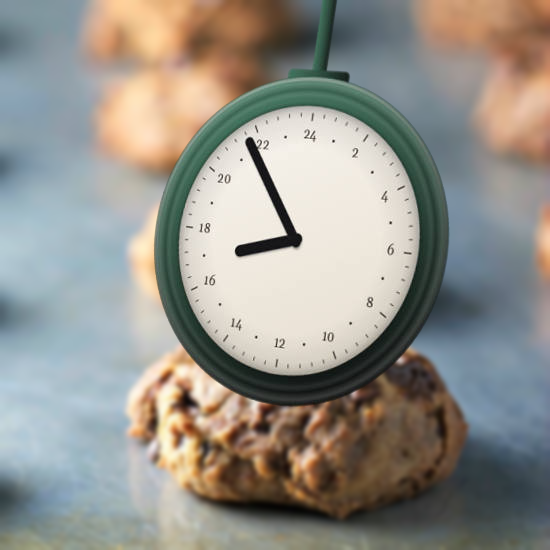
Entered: T16:54
